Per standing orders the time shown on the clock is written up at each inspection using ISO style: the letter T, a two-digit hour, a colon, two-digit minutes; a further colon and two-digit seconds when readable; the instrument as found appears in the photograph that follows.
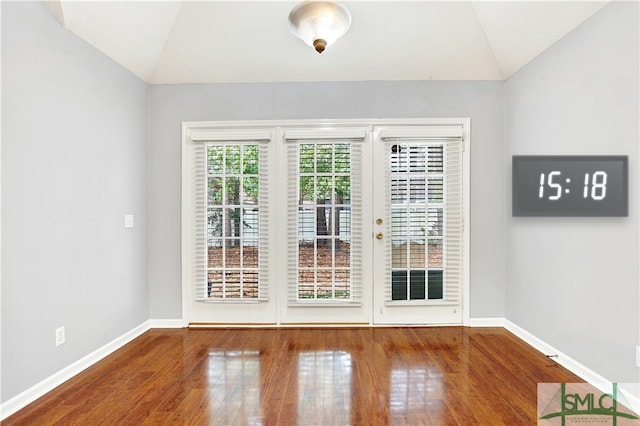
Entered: T15:18
